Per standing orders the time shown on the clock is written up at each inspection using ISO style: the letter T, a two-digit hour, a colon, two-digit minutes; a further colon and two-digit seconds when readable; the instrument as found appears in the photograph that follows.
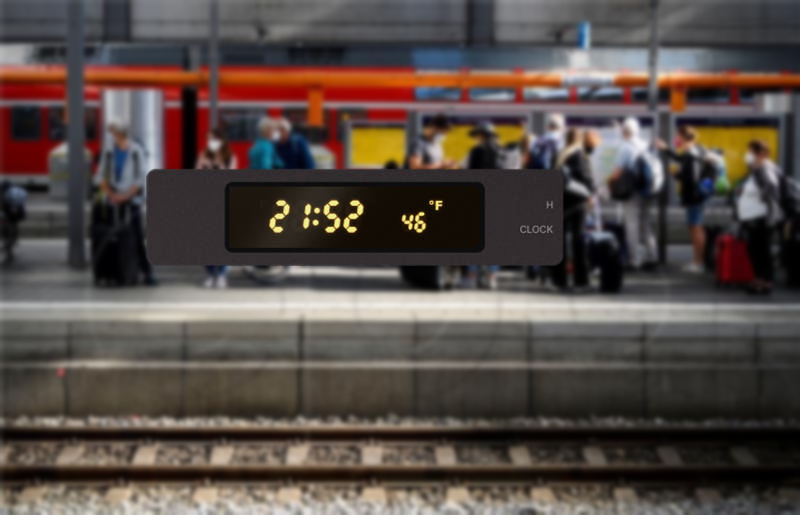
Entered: T21:52
